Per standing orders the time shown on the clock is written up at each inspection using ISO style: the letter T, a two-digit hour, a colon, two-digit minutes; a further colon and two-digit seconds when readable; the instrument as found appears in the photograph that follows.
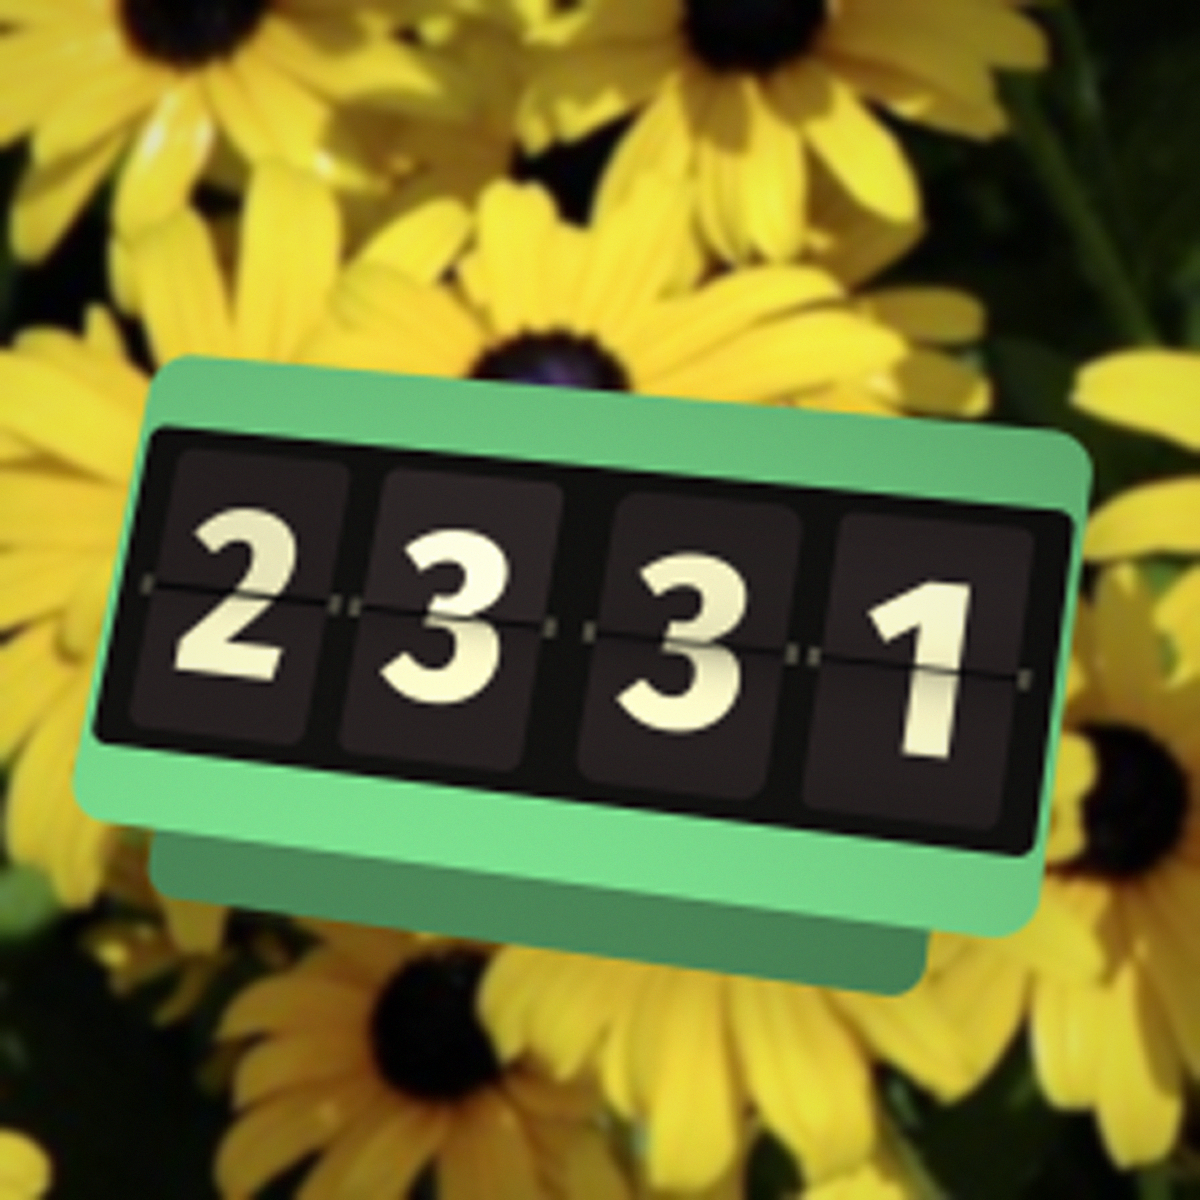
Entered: T23:31
